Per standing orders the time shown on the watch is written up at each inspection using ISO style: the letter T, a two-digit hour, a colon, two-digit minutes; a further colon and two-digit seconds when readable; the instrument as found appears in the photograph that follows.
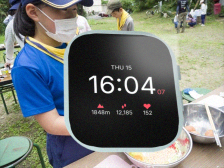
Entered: T16:04
